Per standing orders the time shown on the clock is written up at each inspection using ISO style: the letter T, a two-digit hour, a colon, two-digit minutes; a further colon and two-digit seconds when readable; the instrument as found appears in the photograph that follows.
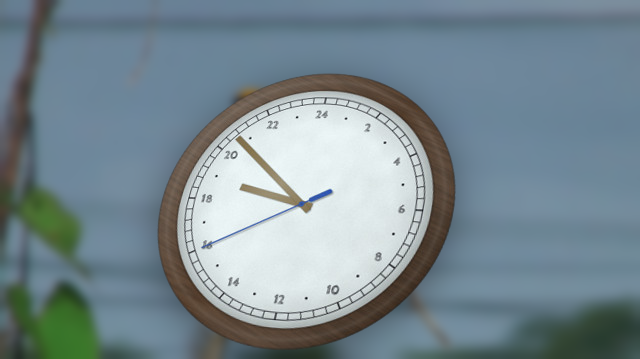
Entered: T18:51:40
